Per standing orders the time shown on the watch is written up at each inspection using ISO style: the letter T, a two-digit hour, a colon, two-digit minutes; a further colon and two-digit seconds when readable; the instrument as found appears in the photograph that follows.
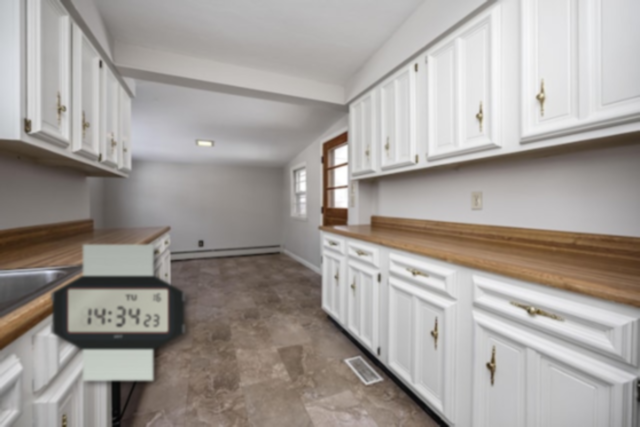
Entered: T14:34:23
